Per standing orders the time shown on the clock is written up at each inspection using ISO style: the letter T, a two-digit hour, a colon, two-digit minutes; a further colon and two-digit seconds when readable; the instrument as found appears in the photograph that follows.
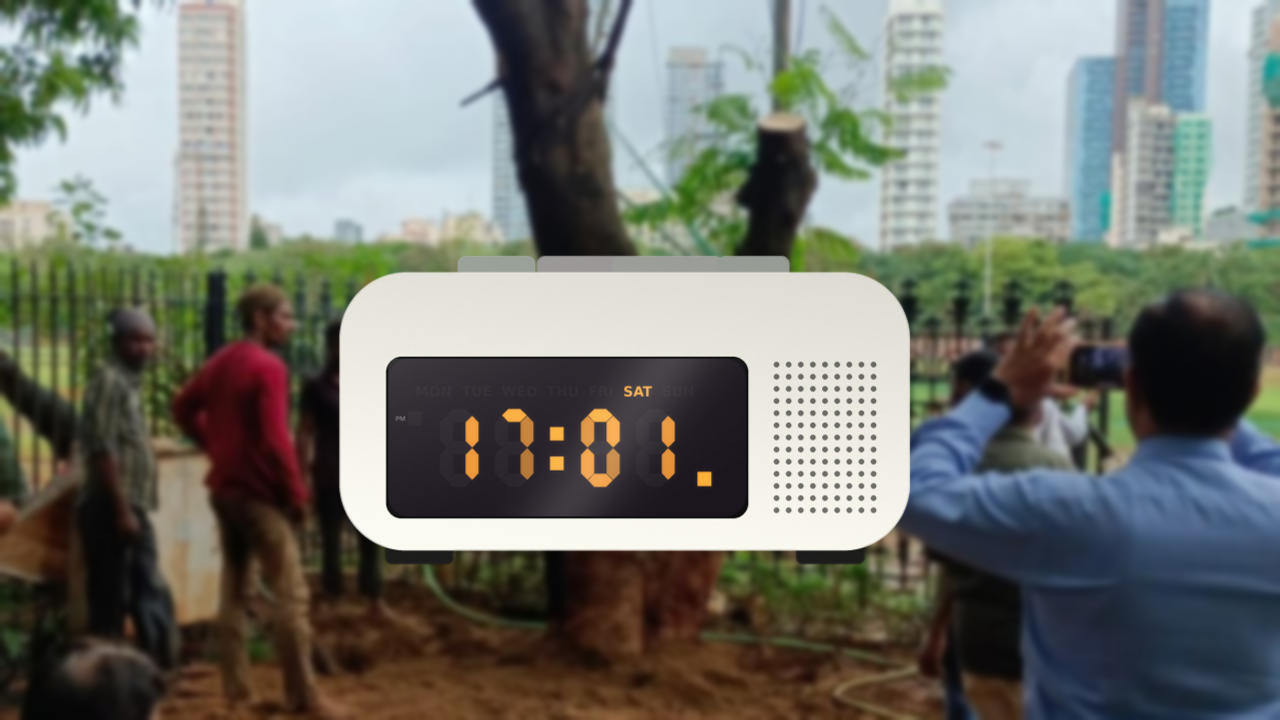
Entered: T17:01
